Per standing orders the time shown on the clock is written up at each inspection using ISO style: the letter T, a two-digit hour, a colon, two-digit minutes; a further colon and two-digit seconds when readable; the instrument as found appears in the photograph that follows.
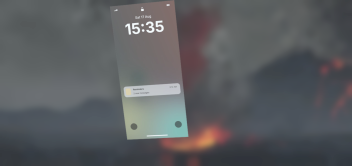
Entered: T15:35
